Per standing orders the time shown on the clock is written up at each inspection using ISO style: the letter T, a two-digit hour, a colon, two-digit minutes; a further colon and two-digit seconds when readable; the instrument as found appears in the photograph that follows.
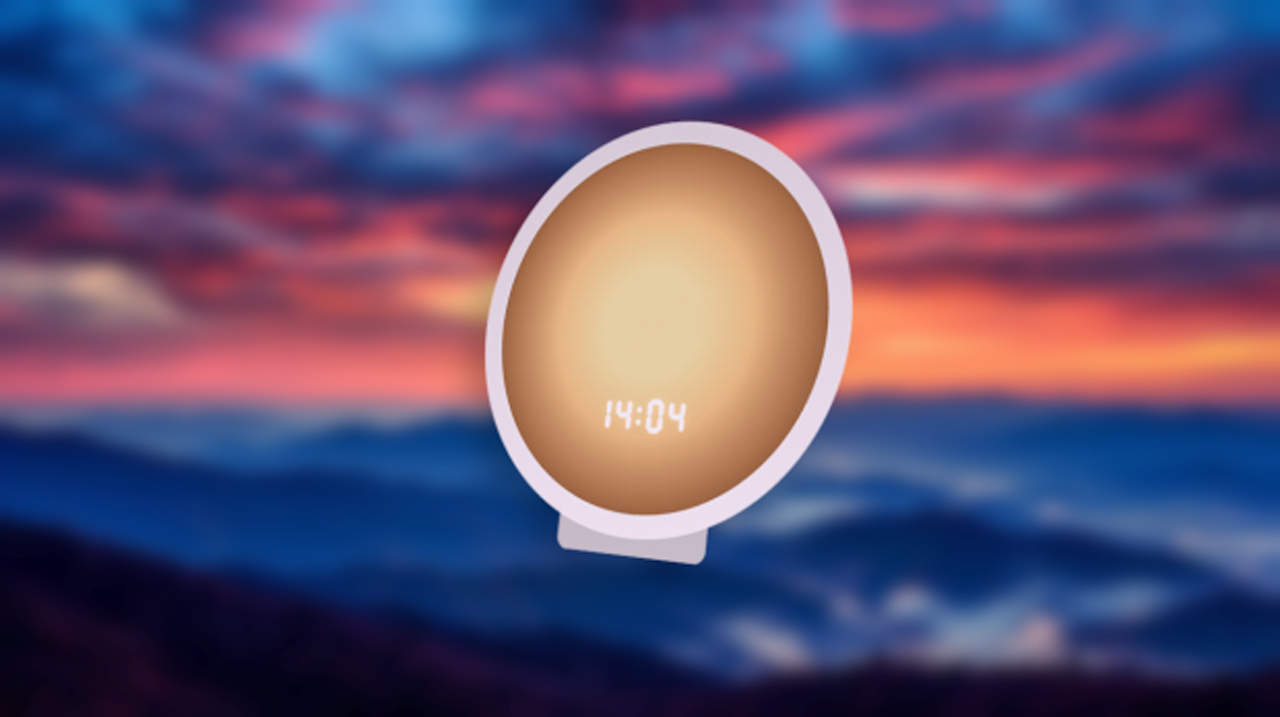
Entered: T14:04
